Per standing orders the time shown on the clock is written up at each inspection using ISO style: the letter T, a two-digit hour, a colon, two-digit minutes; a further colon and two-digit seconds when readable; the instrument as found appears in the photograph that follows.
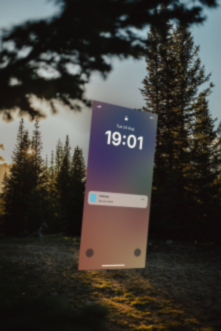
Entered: T19:01
